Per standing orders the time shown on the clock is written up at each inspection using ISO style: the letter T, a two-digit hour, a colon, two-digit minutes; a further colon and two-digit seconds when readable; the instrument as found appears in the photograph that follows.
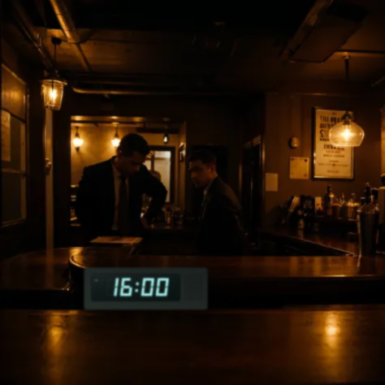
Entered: T16:00
